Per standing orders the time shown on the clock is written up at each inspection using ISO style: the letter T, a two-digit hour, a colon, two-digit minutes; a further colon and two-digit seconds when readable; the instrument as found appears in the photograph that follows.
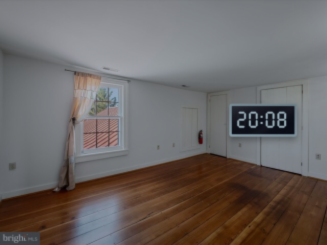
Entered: T20:08
